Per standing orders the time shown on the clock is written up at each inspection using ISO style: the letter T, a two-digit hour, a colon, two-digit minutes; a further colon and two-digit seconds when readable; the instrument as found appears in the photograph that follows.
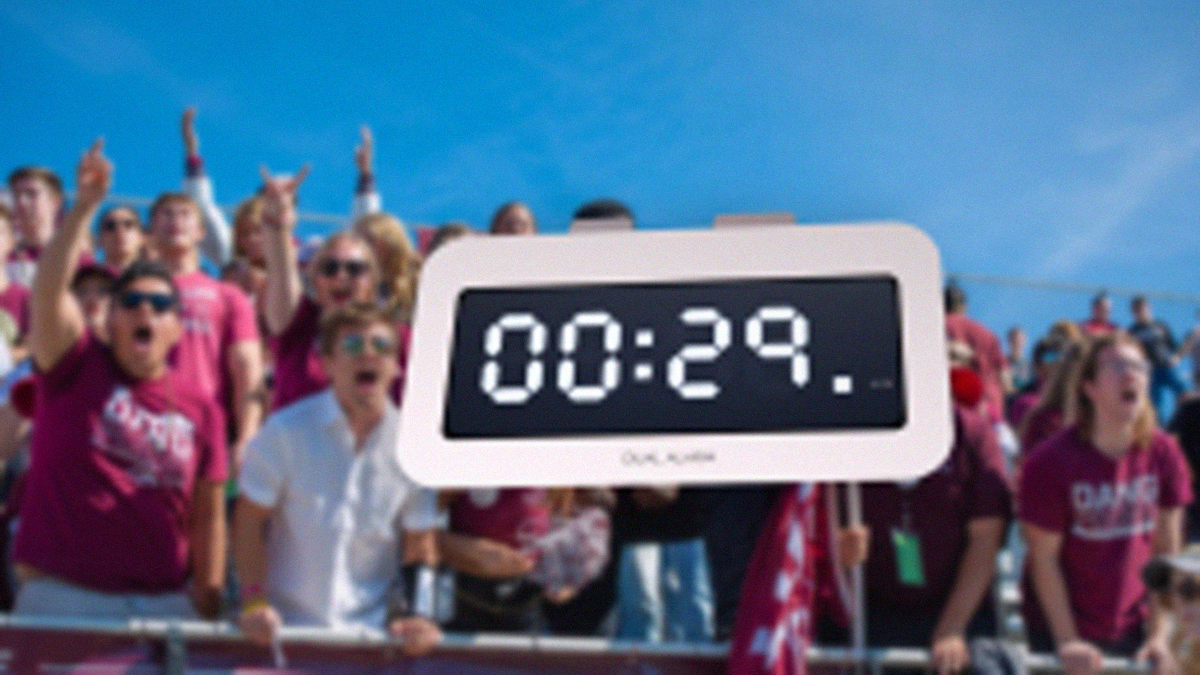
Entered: T00:29
